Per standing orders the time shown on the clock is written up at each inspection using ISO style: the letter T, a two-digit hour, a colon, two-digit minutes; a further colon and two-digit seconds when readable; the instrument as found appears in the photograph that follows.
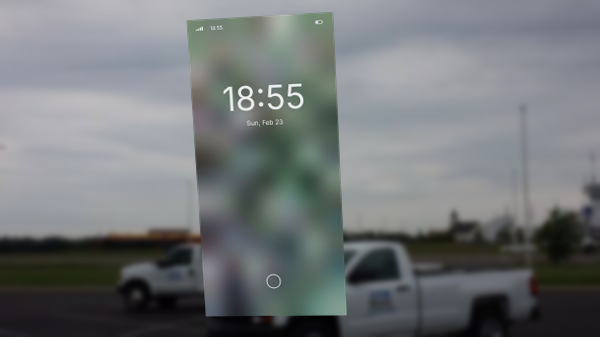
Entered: T18:55
